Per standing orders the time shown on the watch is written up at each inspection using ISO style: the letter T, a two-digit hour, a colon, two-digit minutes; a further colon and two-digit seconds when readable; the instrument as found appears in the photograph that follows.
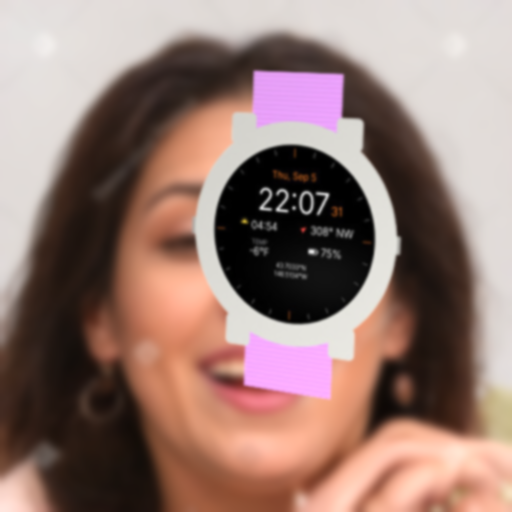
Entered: T22:07
